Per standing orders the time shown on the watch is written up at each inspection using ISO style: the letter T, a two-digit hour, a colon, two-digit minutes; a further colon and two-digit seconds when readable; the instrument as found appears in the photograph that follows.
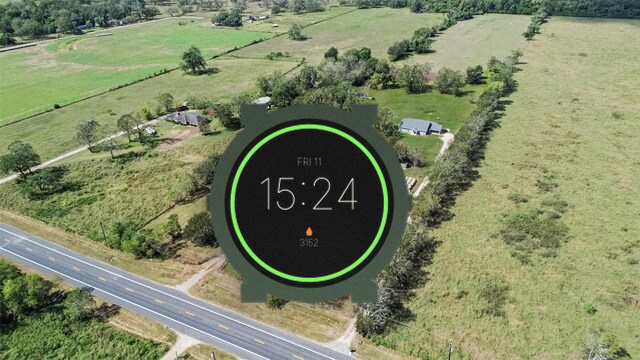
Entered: T15:24
